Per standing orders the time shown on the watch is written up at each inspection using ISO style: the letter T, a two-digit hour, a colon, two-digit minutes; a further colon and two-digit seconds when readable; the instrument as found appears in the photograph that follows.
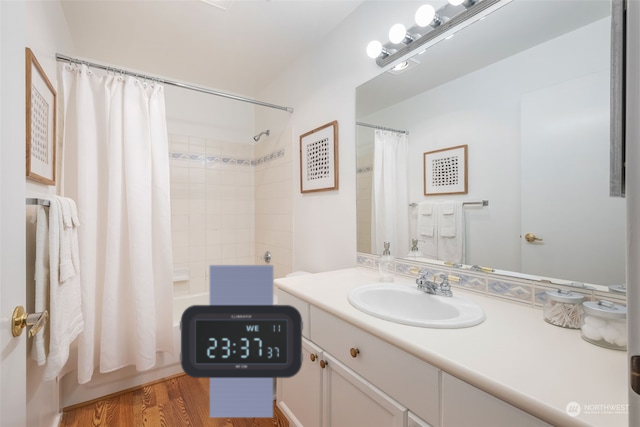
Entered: T23:37:37
